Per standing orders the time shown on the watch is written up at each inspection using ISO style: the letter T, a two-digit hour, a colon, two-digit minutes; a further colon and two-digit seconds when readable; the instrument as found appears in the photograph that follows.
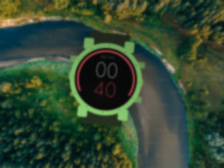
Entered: T00:40
